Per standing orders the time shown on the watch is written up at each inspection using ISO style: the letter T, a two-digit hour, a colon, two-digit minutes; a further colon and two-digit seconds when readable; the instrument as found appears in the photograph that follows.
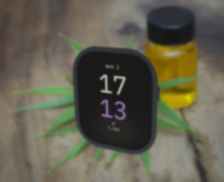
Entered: T17:13
